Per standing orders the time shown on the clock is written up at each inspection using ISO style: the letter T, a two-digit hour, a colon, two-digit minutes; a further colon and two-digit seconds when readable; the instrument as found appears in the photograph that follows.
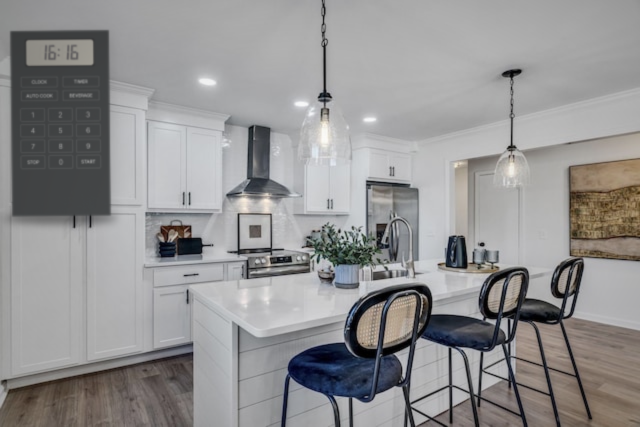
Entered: T16:16
